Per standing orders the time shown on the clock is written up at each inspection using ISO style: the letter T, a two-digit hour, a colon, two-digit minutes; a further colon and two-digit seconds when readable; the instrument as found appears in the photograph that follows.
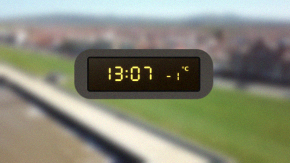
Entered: T13:07
